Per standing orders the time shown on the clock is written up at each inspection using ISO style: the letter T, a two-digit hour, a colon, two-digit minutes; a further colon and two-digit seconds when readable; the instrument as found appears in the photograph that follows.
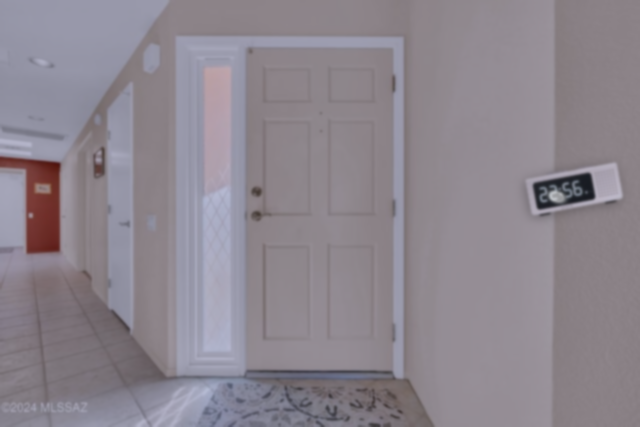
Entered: T22:56
